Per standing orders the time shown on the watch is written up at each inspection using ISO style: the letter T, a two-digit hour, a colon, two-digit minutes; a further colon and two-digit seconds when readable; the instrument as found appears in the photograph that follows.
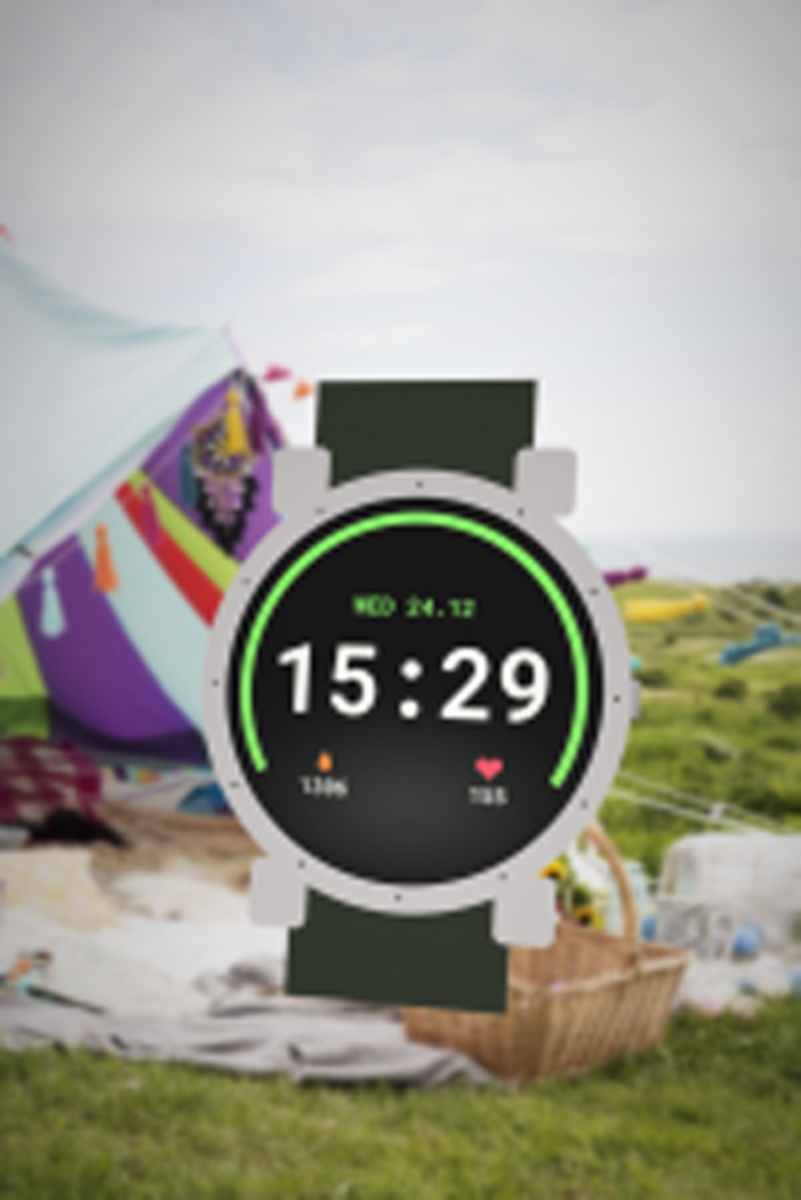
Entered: T15:29
